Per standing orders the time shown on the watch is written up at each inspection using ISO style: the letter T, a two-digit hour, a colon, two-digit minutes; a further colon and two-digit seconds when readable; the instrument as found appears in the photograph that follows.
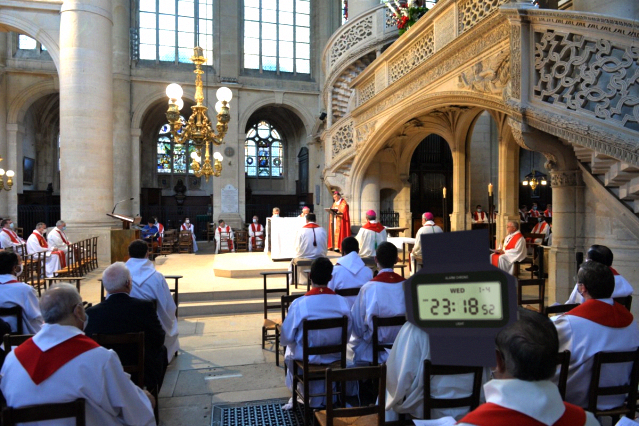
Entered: T23:18:52
